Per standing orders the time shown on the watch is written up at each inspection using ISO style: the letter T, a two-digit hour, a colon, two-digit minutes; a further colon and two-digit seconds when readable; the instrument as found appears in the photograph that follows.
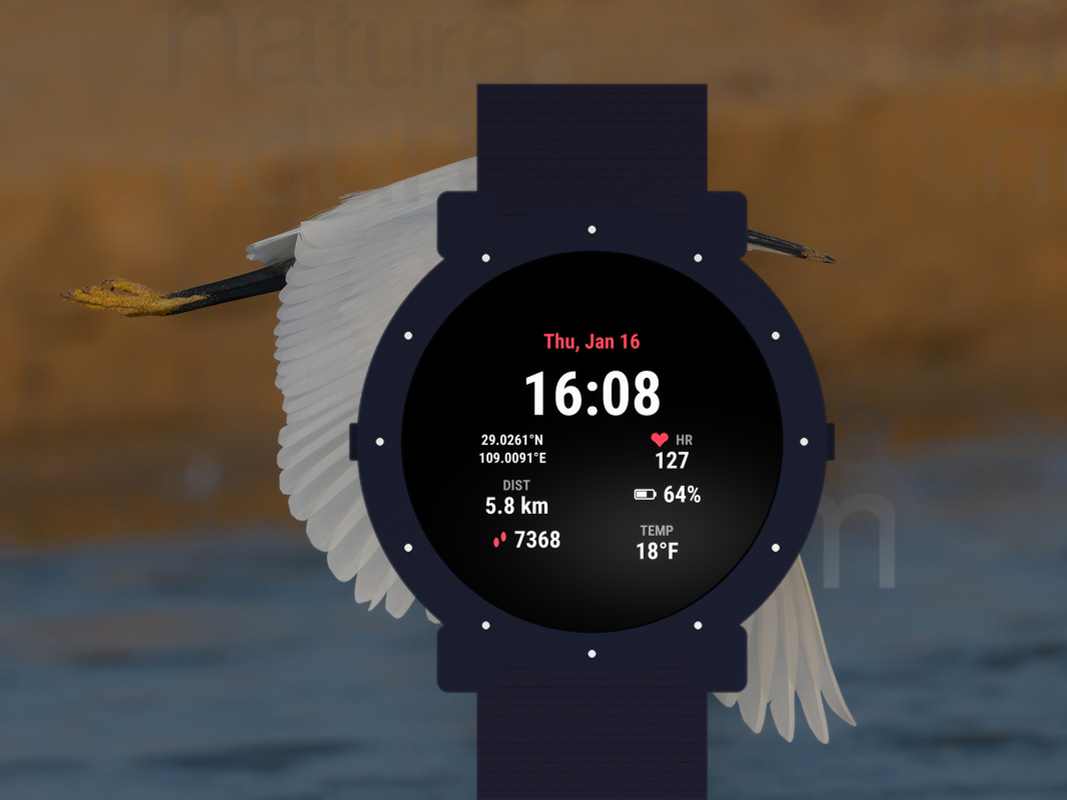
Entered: T16:08
